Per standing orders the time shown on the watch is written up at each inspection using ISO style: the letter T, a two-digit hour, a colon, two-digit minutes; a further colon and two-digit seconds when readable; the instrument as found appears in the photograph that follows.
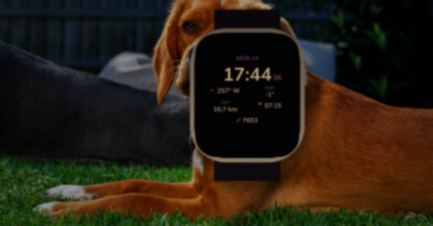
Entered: T17:44
